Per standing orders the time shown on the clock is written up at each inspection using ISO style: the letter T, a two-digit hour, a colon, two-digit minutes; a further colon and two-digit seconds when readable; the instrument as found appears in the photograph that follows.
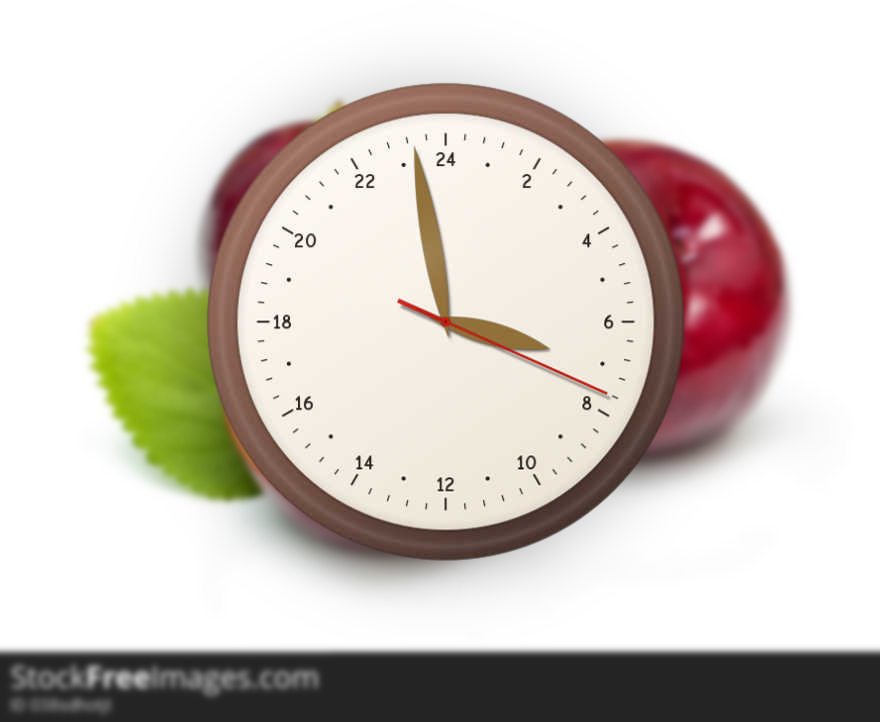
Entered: T06:58:19
